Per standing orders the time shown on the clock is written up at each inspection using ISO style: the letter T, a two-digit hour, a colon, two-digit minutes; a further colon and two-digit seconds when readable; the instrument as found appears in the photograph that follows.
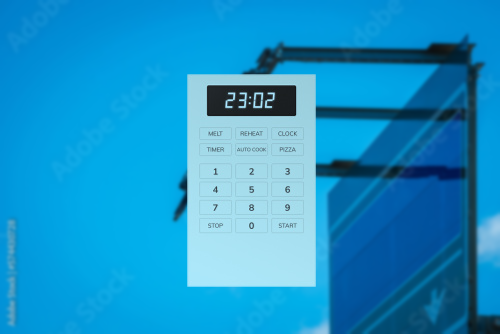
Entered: T23:02
